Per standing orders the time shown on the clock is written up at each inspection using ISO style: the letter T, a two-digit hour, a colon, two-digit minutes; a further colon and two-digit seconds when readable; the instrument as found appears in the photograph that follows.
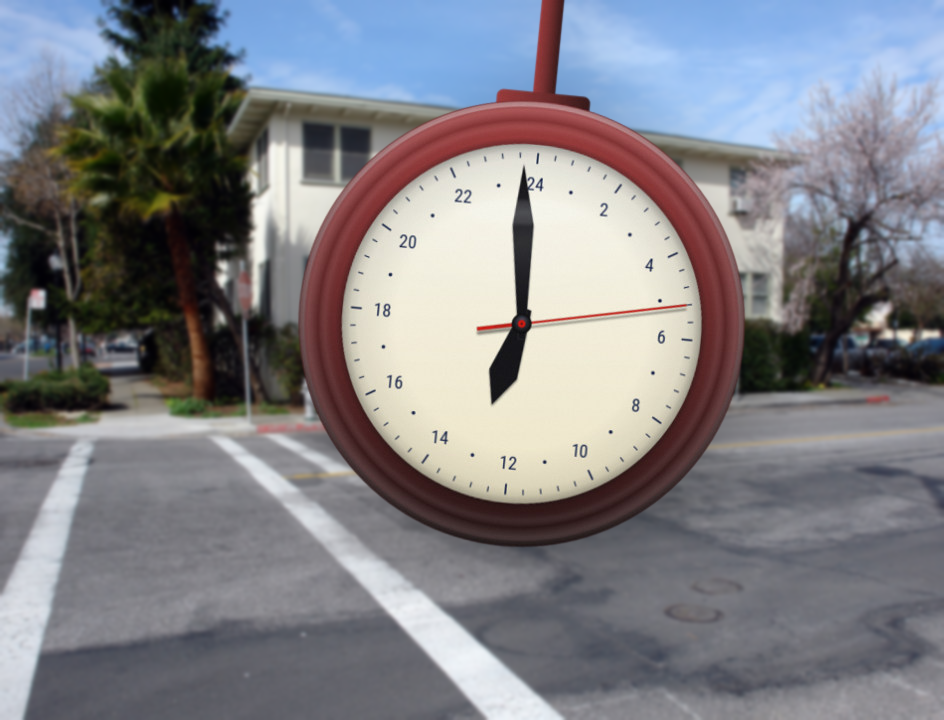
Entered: T12:59:13
